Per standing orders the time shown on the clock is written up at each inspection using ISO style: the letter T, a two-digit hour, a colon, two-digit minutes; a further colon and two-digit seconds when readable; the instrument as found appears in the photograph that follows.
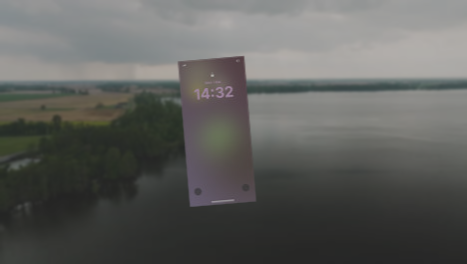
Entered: T14:32
